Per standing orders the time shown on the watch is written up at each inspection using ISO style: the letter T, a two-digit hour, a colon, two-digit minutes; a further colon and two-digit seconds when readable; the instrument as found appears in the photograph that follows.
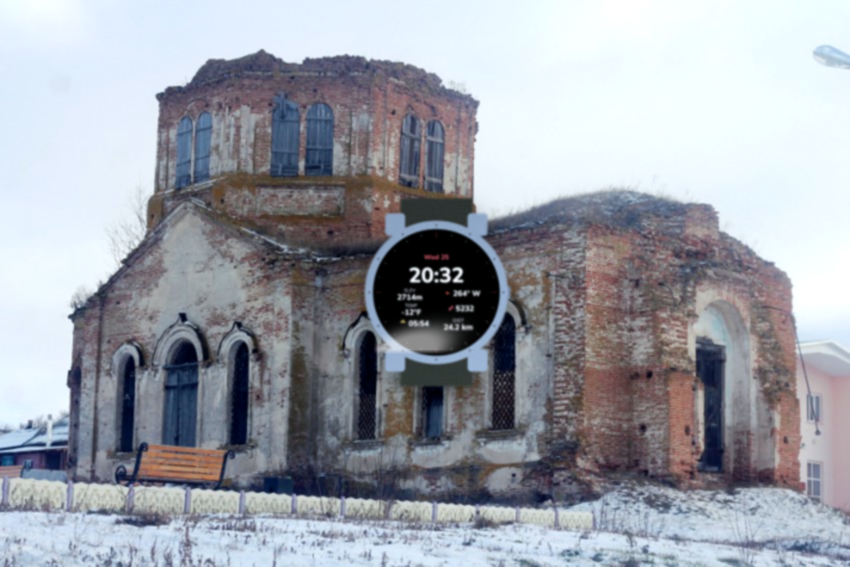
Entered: T20:32
